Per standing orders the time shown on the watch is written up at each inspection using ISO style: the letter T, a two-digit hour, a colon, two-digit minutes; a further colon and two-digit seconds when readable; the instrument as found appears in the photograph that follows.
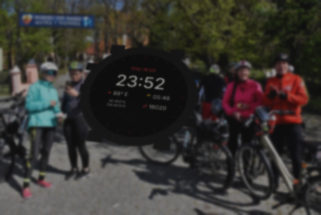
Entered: T23:52
